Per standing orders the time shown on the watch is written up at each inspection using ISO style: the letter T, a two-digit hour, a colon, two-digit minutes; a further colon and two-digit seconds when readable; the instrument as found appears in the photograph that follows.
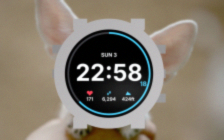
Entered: T22:58
